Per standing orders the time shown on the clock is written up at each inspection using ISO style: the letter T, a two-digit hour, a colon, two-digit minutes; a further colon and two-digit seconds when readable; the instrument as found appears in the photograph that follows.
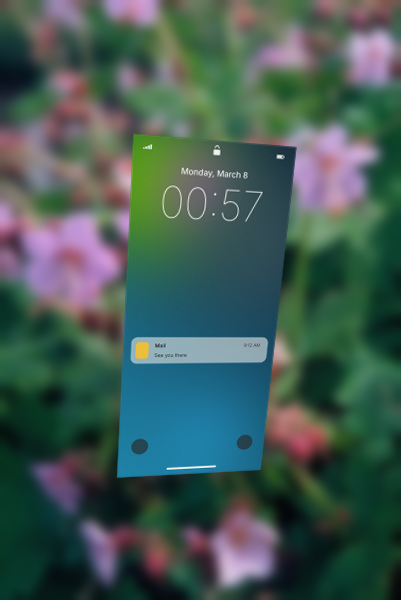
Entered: T00:57
